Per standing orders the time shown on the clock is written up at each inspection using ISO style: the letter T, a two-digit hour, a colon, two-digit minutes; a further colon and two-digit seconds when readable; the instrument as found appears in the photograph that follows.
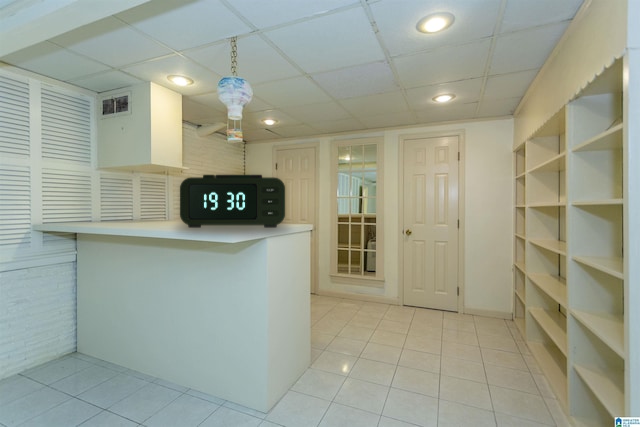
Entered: T19:30
